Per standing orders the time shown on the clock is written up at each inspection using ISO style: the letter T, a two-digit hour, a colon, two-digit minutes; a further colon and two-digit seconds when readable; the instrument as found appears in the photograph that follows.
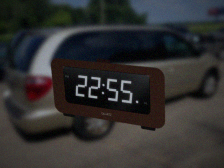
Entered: T22:55
